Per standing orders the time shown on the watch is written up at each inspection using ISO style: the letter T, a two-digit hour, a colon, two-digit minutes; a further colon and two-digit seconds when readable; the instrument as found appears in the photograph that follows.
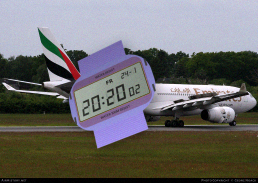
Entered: T20:20:02
